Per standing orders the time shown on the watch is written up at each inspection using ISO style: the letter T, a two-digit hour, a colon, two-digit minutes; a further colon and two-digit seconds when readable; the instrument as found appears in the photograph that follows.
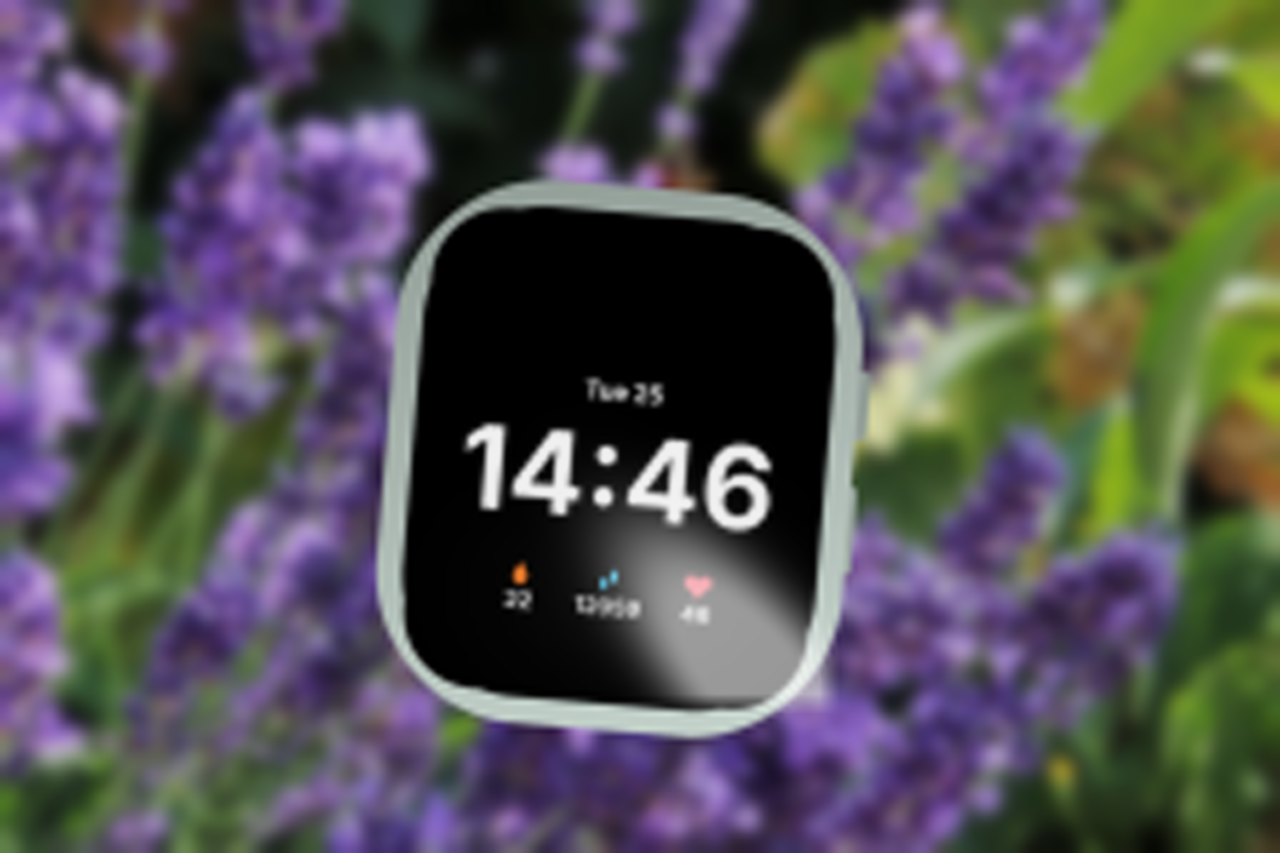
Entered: T14:46
